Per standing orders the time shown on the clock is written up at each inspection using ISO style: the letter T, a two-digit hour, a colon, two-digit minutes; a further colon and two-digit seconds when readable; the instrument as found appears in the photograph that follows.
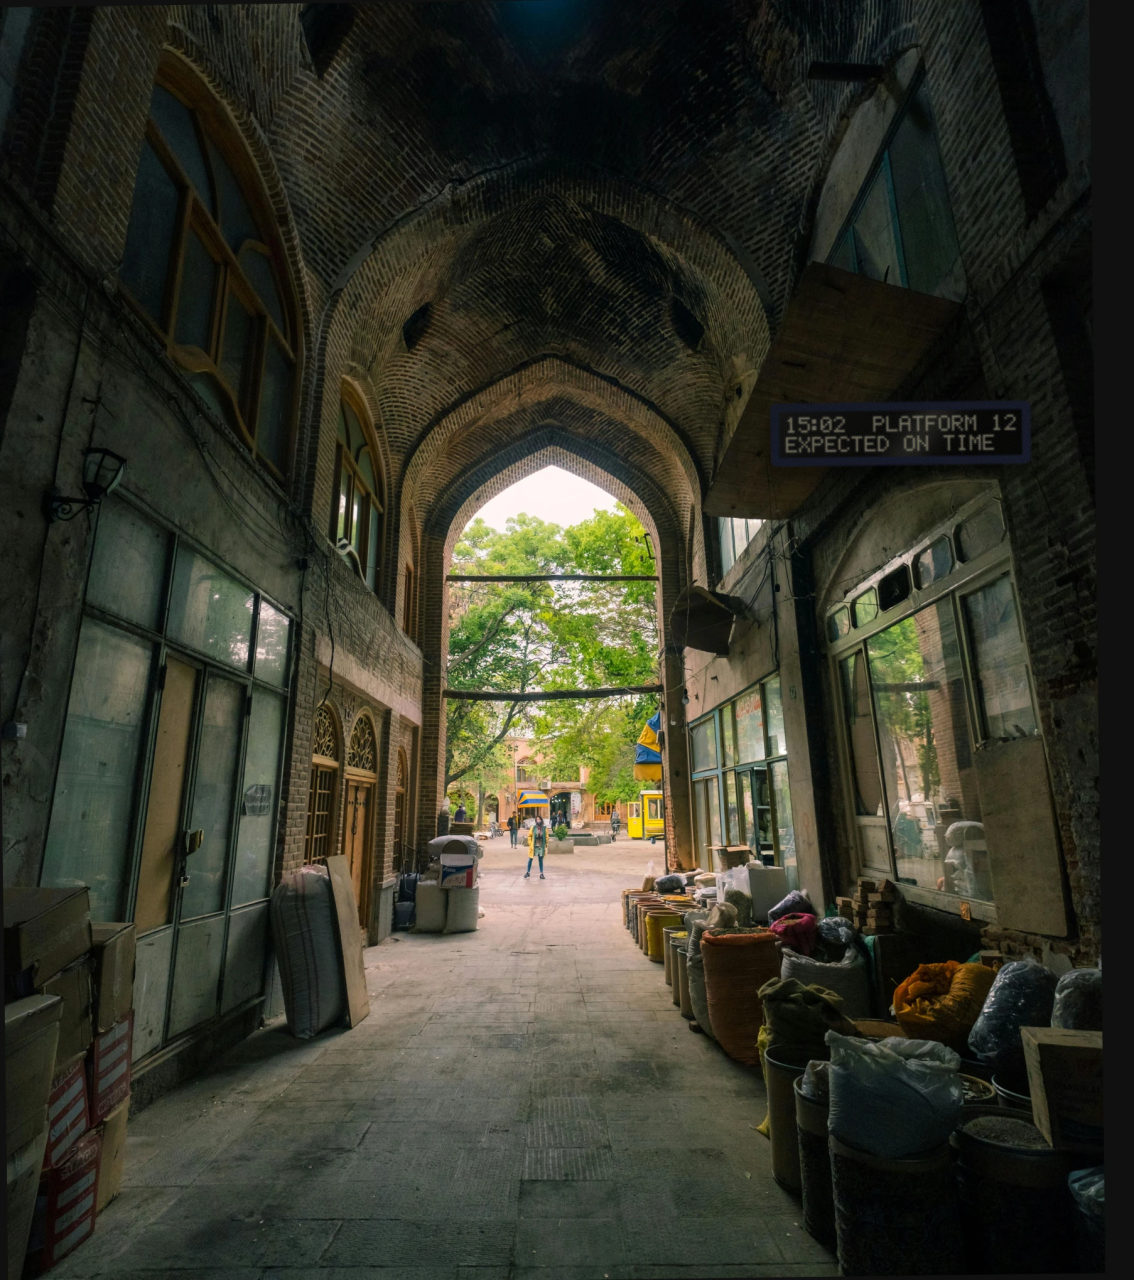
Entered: T15:02
